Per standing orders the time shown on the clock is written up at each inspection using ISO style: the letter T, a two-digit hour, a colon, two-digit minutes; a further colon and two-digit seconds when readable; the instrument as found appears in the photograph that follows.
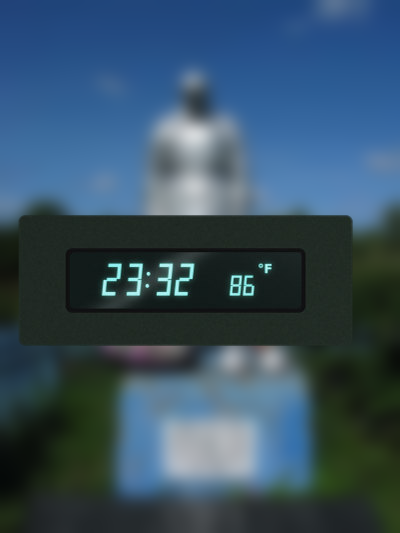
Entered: T23:32
